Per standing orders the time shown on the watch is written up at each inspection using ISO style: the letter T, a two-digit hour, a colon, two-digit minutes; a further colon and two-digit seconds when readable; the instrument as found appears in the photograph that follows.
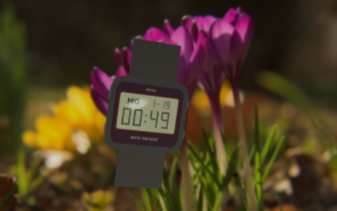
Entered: T00:49
